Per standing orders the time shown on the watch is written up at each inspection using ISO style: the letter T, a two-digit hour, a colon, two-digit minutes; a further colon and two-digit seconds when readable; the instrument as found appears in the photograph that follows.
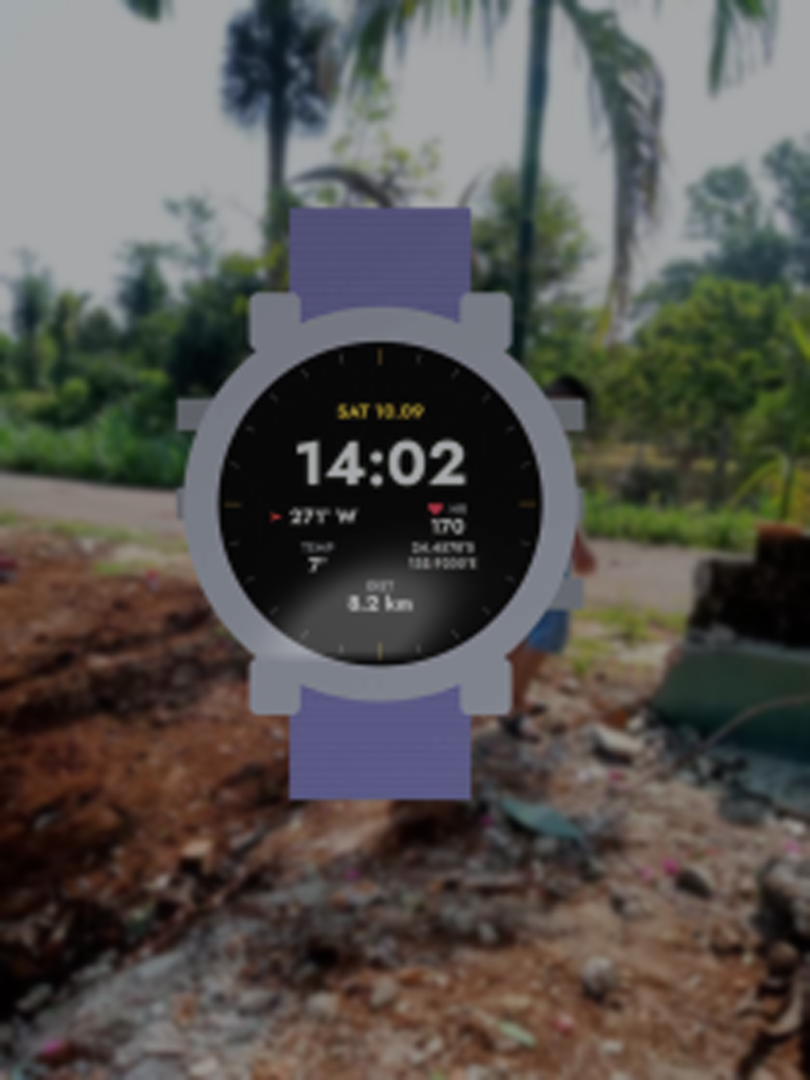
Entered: T14:02
